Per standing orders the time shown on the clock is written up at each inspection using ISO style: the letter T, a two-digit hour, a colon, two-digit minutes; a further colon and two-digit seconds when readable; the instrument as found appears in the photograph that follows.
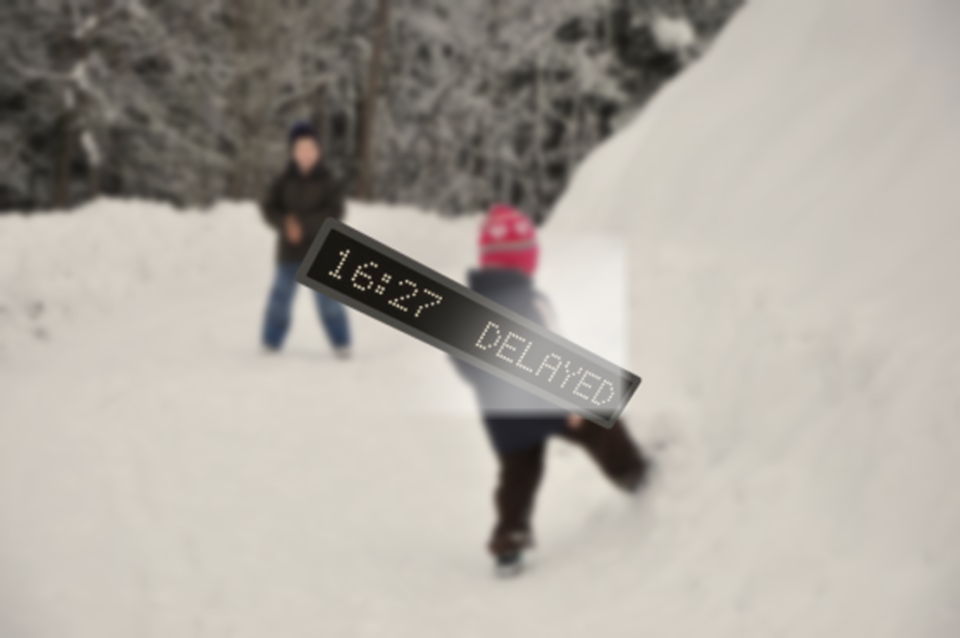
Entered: T16:27
